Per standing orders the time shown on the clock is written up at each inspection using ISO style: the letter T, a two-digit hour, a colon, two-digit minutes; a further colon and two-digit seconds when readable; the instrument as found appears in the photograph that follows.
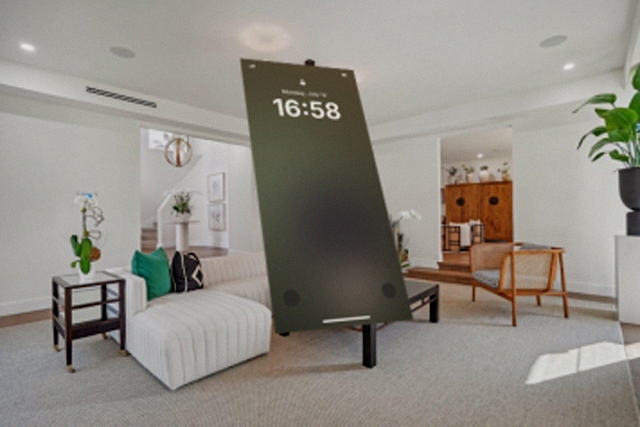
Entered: T16:58
